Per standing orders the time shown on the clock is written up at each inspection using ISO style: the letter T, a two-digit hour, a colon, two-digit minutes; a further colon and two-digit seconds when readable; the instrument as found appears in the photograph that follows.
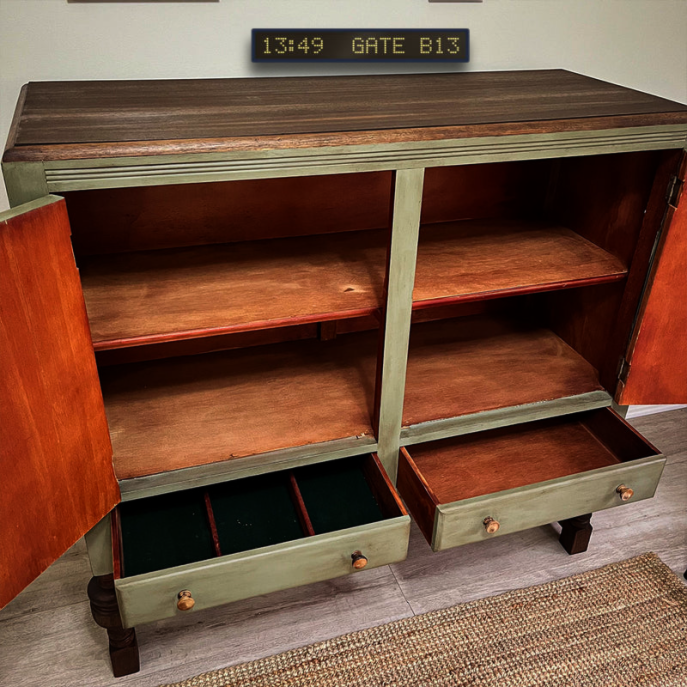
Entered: T13:49
